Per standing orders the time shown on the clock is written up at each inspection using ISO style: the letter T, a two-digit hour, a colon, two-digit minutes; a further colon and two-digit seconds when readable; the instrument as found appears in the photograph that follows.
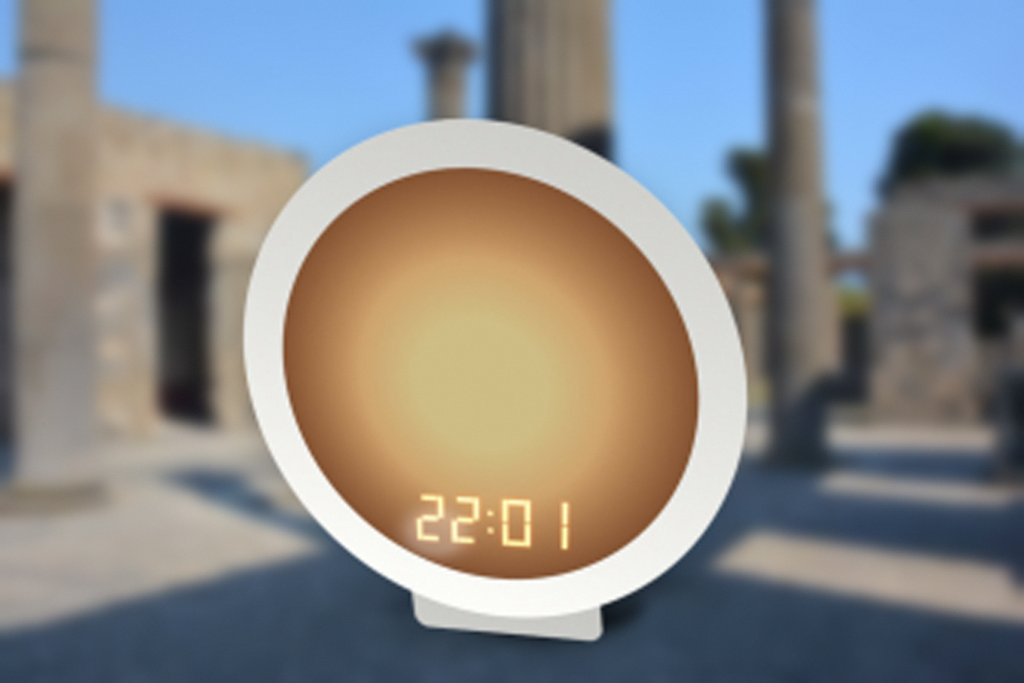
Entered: T22:01
